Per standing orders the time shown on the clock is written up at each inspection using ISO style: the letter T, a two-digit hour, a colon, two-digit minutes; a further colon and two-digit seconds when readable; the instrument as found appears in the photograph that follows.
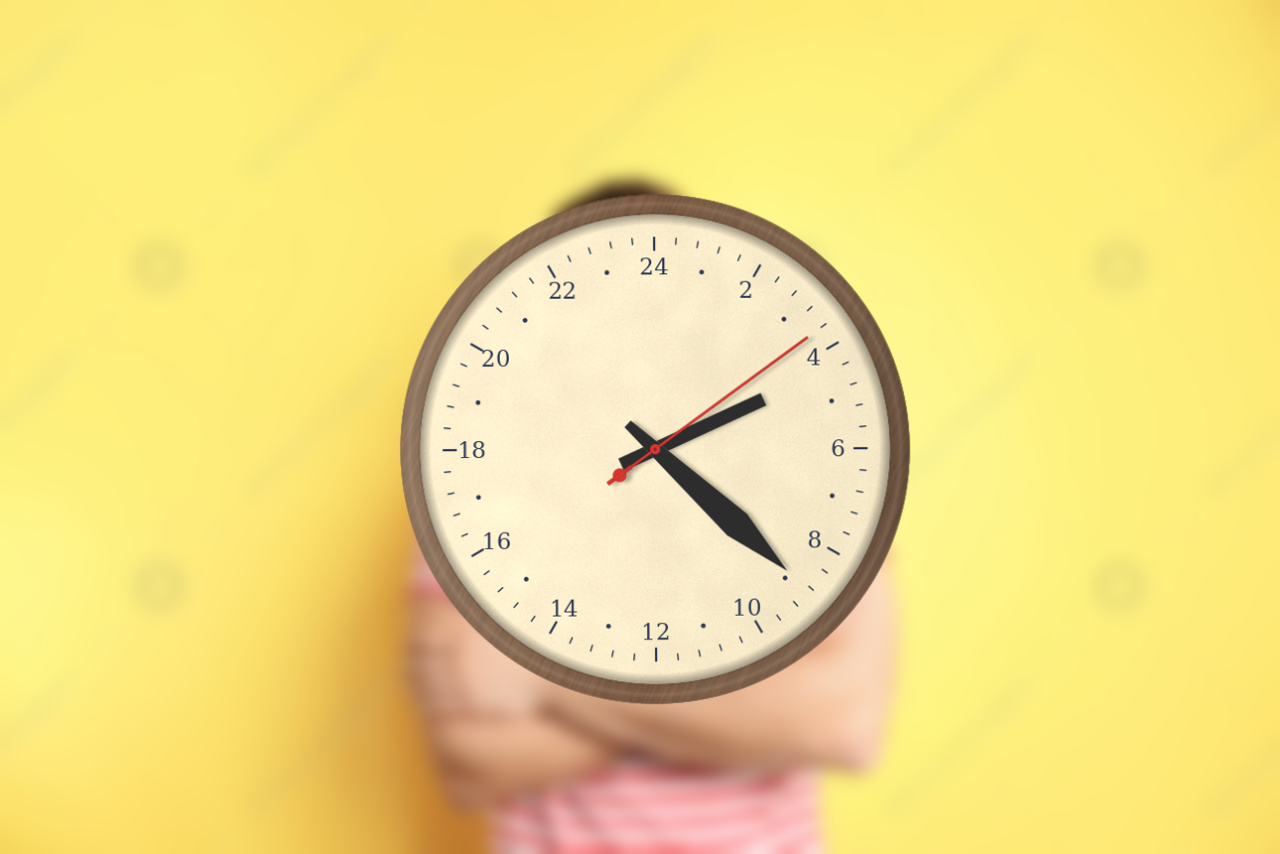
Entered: T04:22:09
